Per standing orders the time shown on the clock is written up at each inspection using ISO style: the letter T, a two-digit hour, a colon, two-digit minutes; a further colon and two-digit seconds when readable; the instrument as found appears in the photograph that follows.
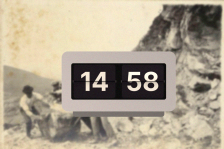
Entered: T14:58
